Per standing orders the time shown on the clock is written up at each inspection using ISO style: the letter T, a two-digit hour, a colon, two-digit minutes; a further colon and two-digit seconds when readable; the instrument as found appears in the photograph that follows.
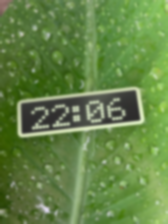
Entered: T22:06
